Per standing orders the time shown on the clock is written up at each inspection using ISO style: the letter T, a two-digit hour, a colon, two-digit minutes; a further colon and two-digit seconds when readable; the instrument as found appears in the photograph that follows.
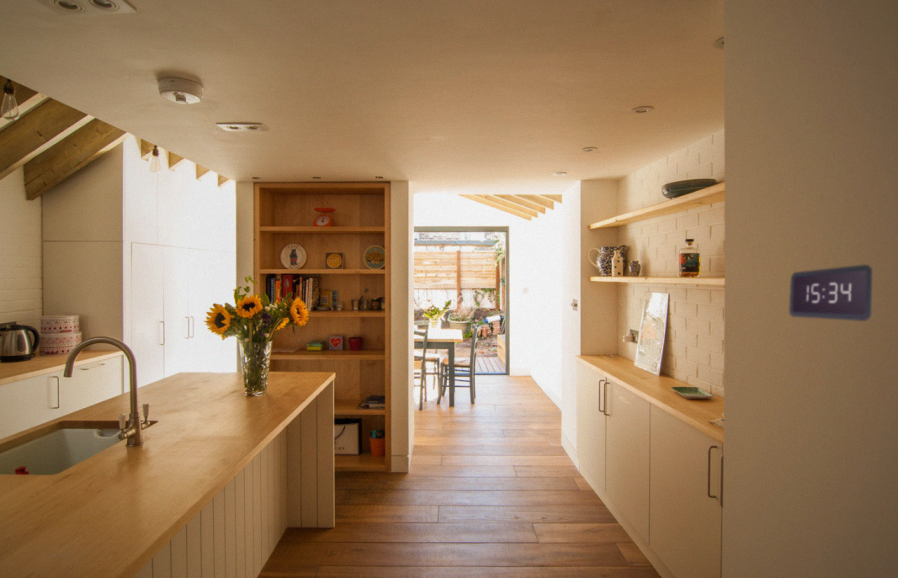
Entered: T15:34
